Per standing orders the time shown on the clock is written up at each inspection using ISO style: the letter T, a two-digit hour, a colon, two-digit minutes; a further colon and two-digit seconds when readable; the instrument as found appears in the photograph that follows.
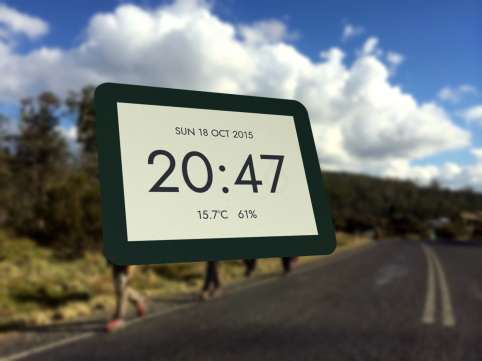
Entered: T20:47
